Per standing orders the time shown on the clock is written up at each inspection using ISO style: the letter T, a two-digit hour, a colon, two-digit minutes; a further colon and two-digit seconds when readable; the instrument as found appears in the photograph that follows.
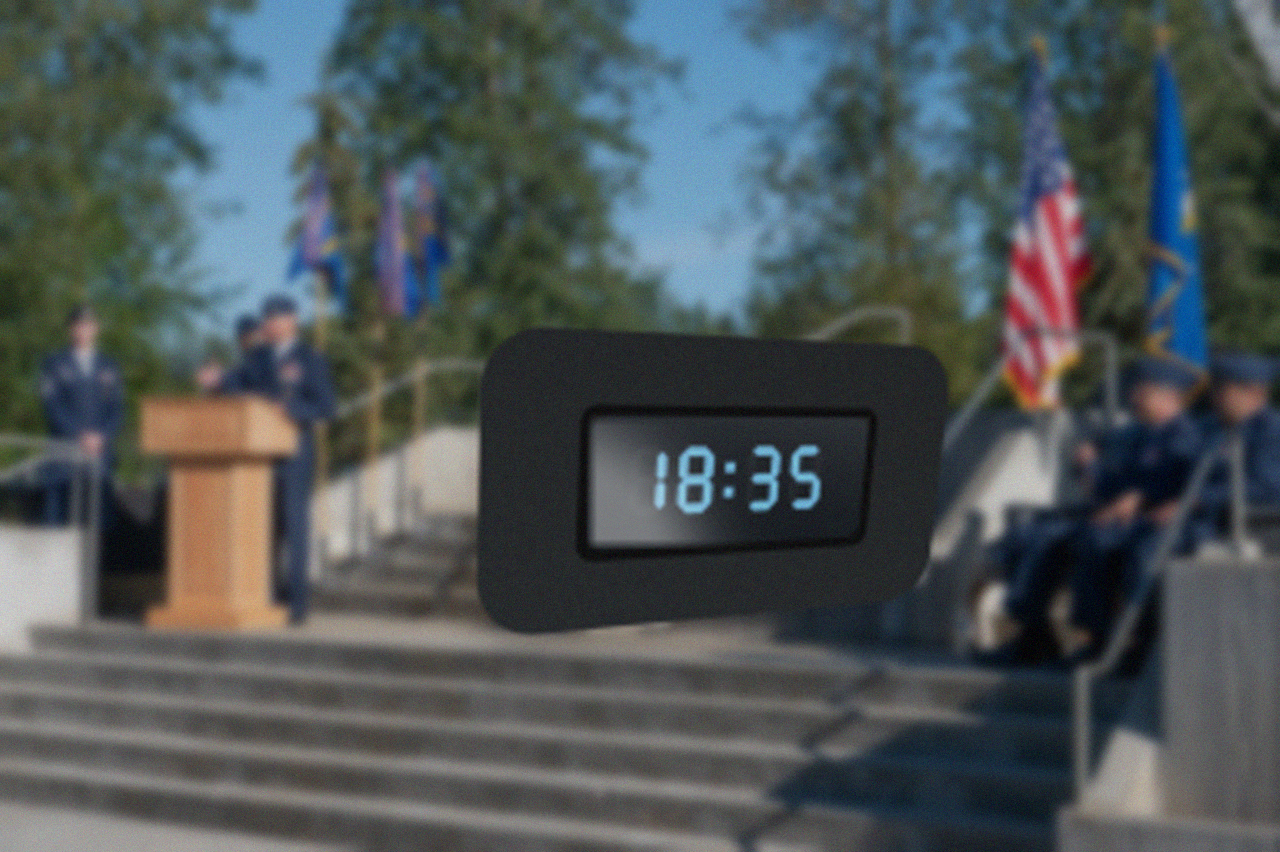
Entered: T18:35
